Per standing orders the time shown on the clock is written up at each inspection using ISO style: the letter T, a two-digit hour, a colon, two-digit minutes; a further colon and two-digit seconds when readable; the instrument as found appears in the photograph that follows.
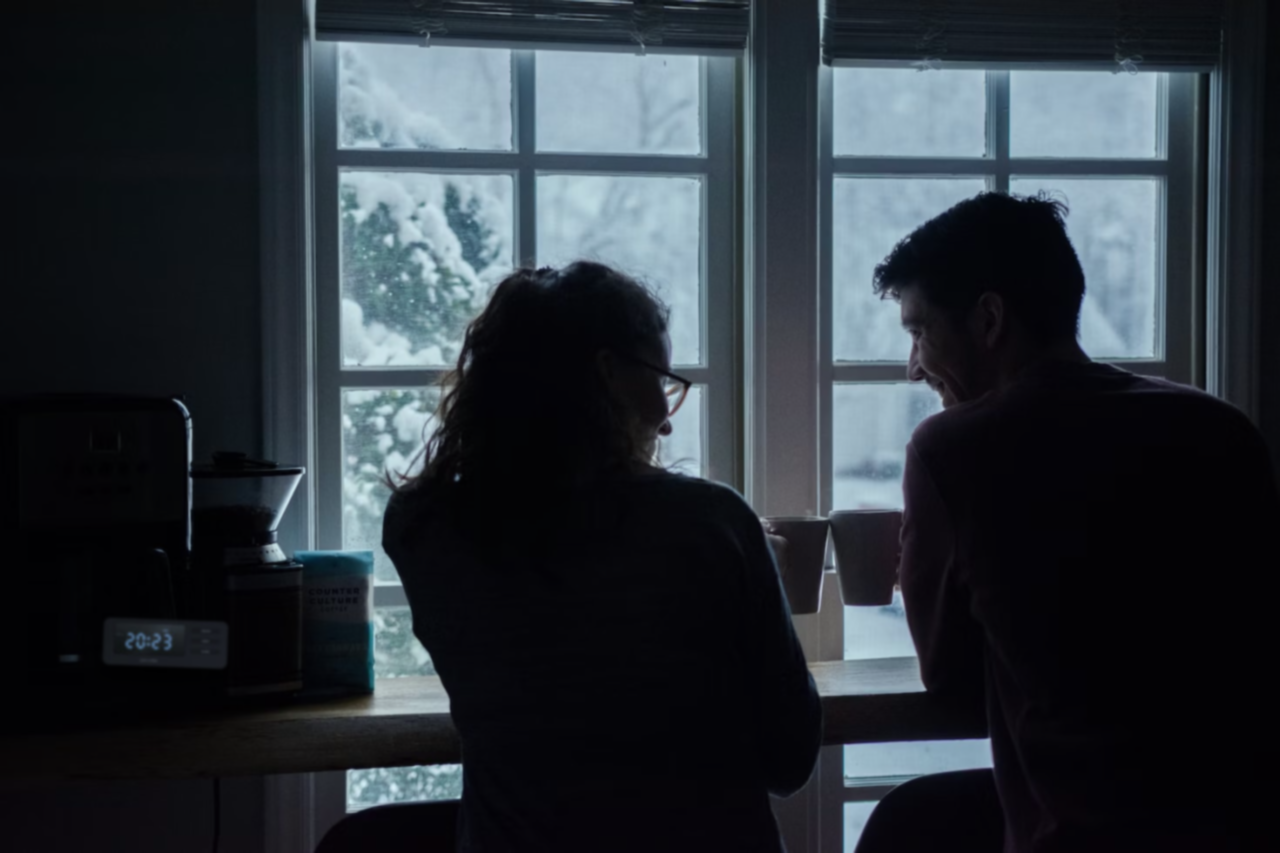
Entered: T20:23
